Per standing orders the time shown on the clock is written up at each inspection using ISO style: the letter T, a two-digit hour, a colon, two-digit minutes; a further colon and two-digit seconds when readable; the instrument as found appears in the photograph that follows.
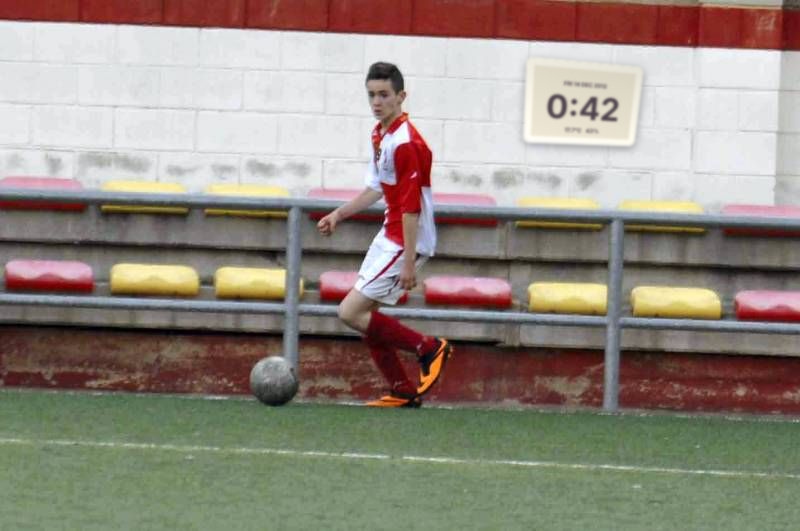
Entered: T00:42
